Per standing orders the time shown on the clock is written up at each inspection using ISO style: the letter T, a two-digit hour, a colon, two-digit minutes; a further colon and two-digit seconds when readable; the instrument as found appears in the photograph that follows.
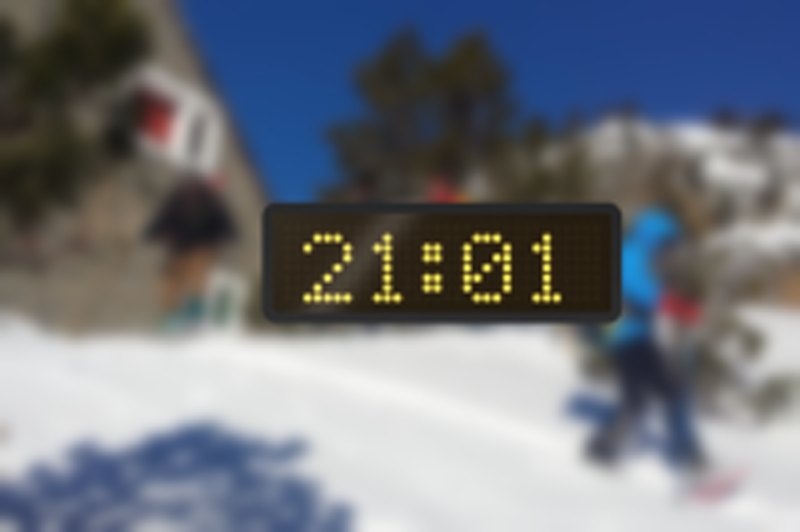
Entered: T21:01
